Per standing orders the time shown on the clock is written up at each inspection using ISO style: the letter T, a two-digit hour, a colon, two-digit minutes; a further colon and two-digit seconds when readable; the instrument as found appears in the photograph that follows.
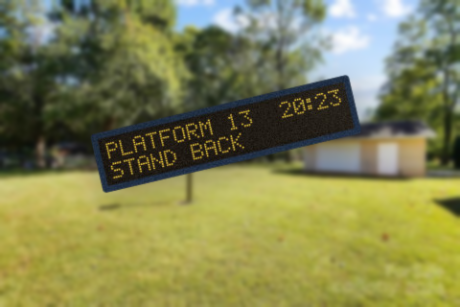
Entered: T20:23
